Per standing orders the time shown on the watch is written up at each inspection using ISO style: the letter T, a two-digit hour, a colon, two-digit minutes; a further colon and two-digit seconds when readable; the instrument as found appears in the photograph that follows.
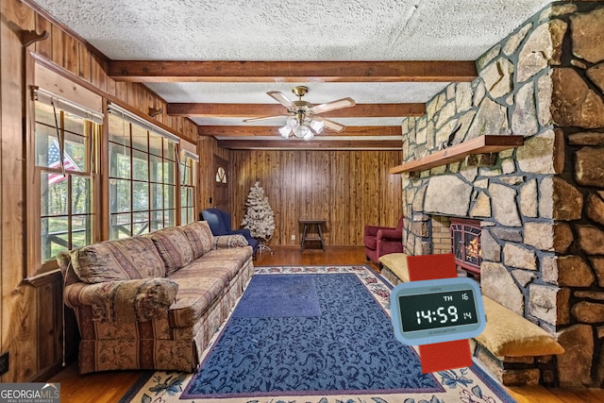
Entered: T14:59:14
